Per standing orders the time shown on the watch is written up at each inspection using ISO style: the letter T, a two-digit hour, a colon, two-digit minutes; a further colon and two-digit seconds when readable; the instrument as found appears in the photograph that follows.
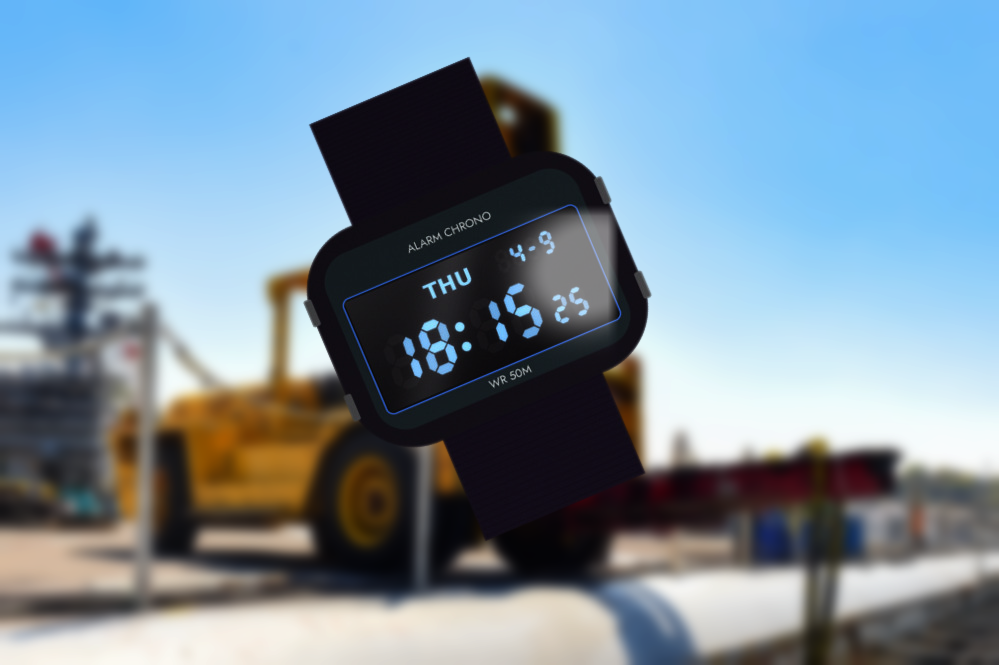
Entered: T18:15:25
